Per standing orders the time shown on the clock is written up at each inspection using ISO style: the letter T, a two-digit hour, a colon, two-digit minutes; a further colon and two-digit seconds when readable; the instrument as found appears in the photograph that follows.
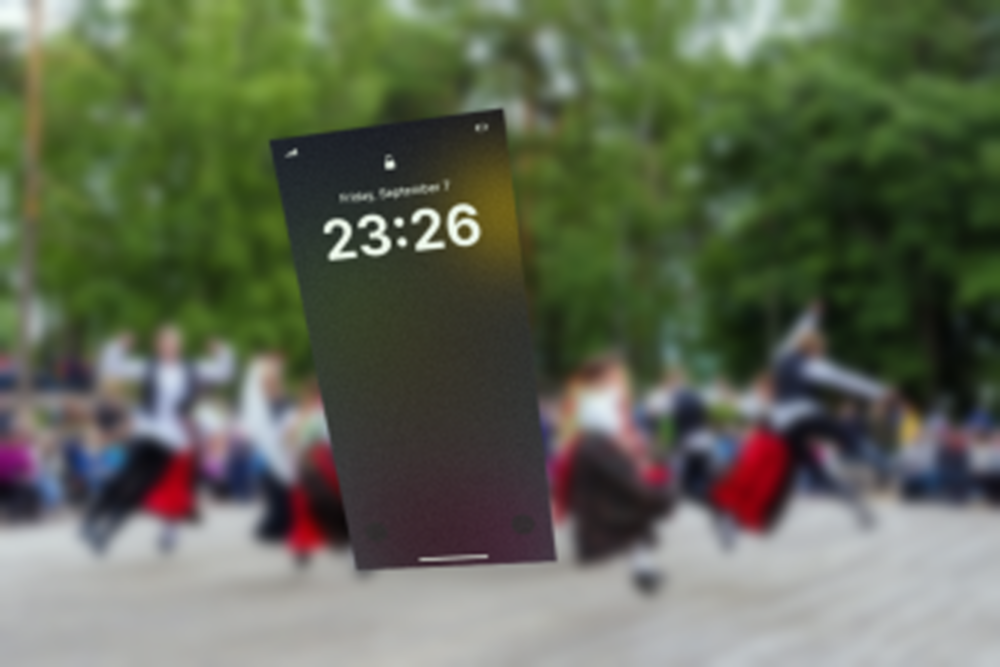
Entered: T23:26
